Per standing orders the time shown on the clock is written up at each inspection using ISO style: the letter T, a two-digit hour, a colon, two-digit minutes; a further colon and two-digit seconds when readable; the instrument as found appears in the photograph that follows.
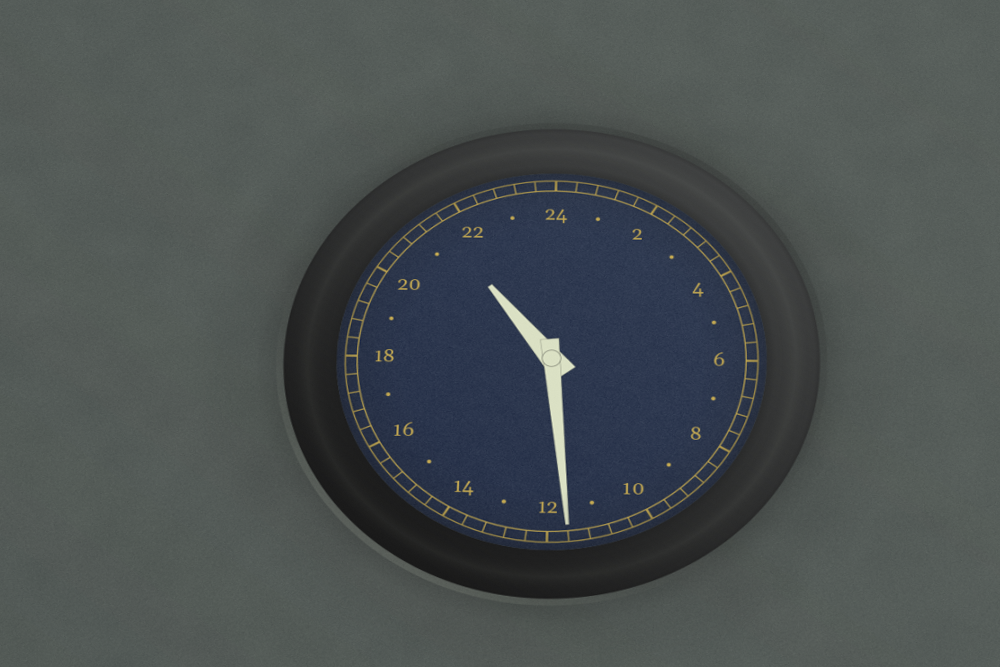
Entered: T21:29
